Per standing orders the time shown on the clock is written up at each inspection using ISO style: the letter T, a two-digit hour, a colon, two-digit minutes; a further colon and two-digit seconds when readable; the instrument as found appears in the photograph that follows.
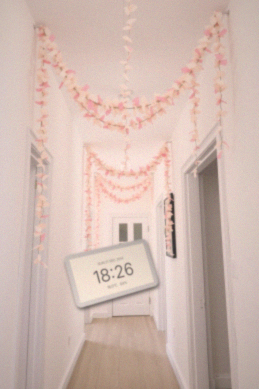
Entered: T18:26
